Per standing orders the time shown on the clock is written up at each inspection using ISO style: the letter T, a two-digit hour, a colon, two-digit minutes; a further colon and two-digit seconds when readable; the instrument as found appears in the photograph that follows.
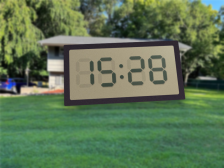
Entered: T15:28
